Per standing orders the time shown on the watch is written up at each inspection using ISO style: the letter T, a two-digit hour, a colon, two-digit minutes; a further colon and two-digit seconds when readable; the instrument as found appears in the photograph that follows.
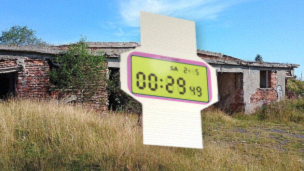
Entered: T00:29:49
